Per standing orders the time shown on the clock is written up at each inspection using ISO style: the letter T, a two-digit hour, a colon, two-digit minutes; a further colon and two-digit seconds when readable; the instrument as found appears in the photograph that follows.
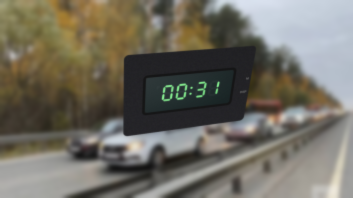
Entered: T00:31
